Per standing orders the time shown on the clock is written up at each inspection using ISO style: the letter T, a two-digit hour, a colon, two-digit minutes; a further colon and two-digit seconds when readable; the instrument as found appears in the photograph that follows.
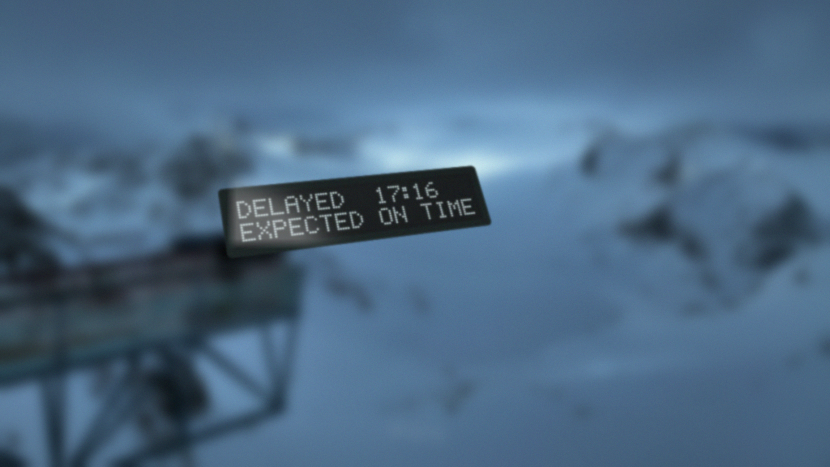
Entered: T17:16
